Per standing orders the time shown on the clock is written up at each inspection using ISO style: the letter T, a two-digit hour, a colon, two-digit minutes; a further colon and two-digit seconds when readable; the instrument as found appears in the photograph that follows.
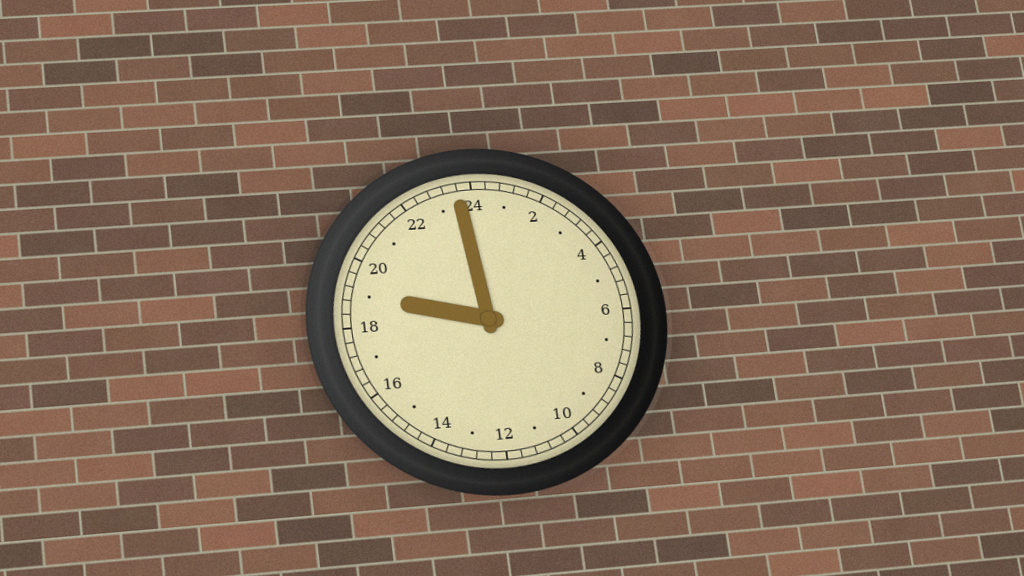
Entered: T18:59
